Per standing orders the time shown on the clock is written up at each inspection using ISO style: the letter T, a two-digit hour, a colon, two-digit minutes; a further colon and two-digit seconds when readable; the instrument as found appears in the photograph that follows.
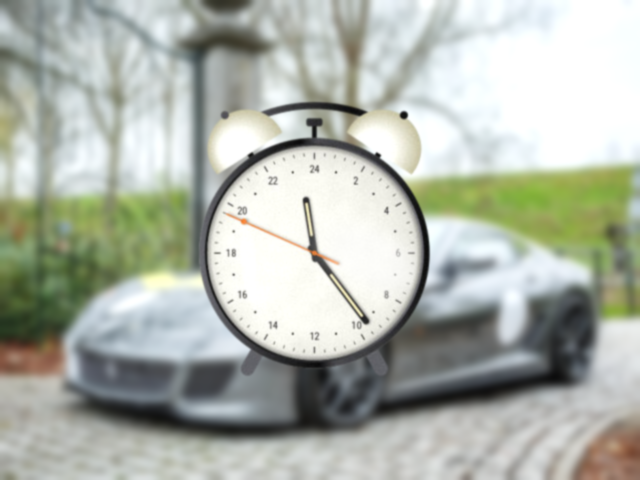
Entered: T23:23:49
